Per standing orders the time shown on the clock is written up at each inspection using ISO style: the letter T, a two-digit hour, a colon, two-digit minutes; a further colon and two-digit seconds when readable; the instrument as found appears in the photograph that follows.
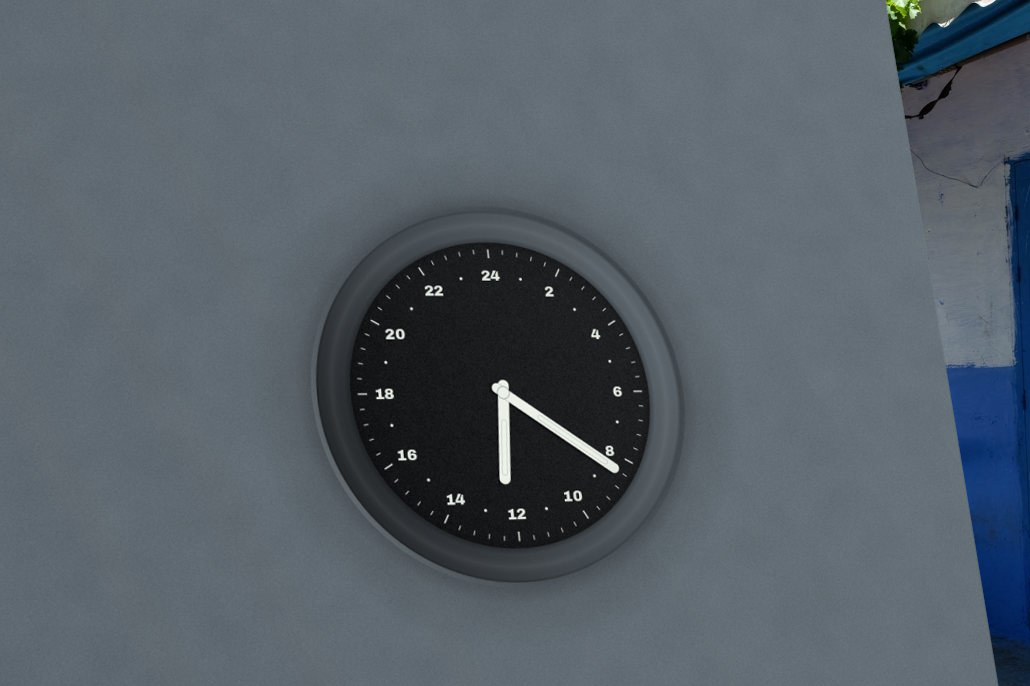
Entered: T12:21
